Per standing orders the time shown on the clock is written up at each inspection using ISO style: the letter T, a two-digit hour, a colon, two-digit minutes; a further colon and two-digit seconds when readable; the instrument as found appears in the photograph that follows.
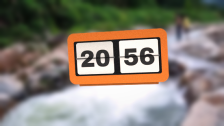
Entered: T20:56
